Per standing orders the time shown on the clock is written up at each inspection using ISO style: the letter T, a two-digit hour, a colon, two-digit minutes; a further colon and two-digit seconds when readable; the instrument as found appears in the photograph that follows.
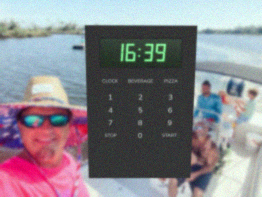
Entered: T16:39
